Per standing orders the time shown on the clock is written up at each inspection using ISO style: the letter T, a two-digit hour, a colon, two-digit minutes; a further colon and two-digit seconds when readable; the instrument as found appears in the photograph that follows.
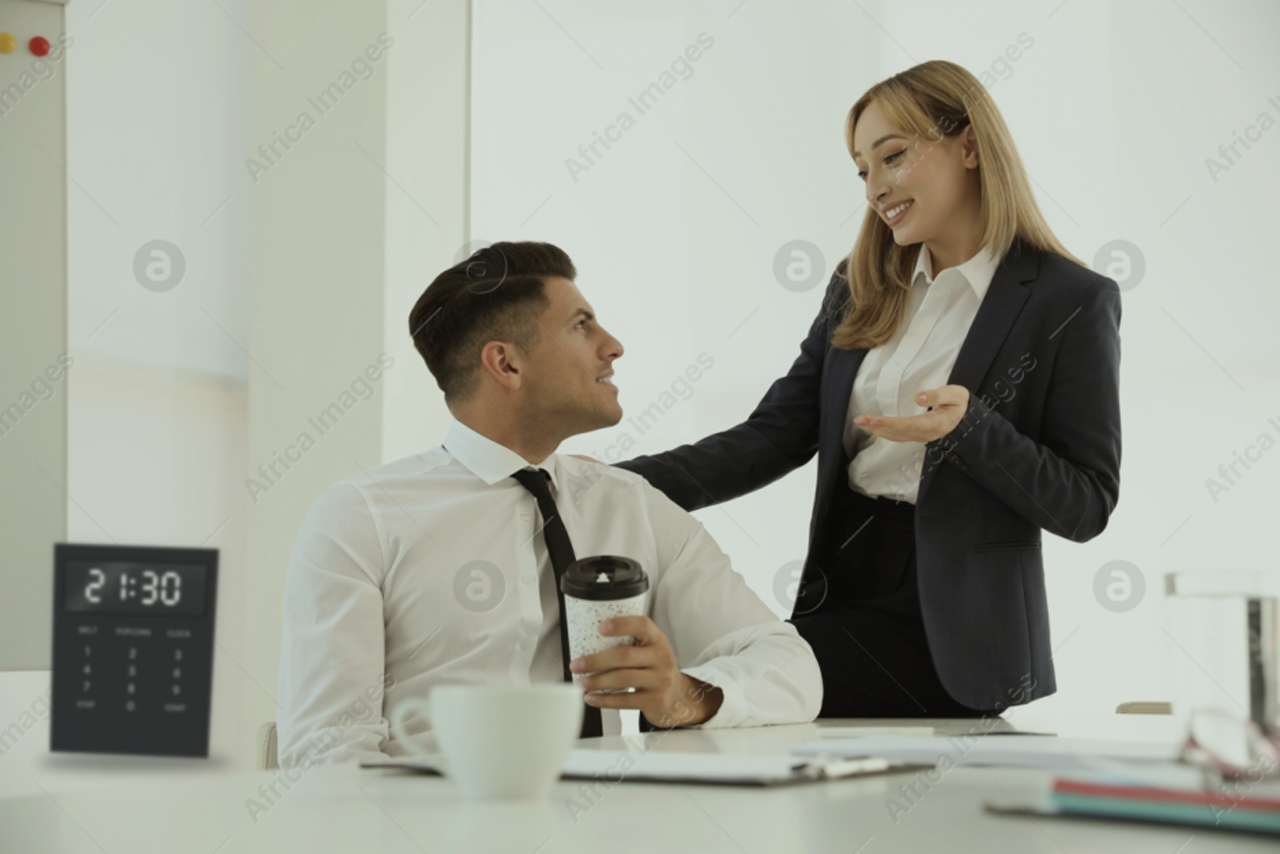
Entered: T21:30
